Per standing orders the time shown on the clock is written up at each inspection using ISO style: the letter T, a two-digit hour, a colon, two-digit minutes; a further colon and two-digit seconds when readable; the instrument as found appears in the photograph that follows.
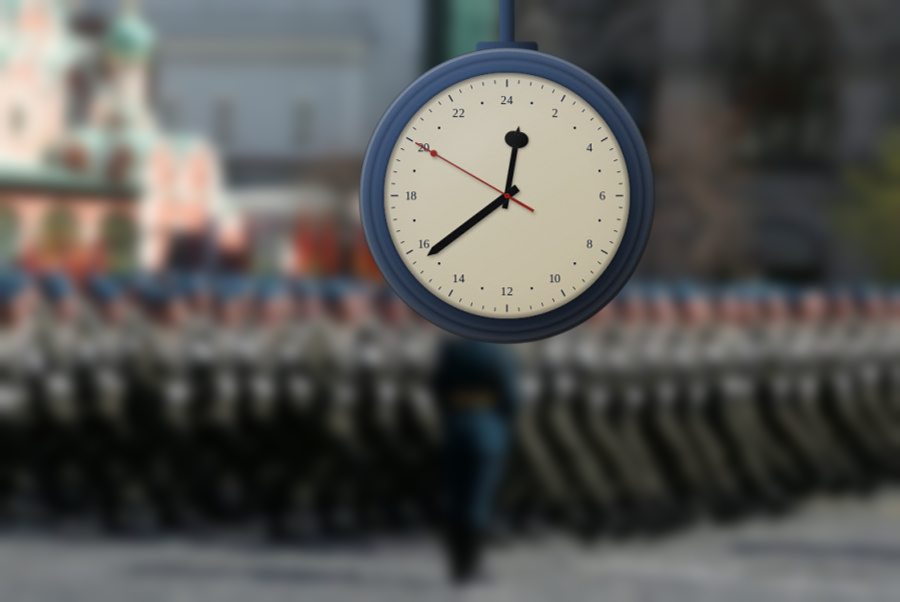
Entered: T00:38:50
